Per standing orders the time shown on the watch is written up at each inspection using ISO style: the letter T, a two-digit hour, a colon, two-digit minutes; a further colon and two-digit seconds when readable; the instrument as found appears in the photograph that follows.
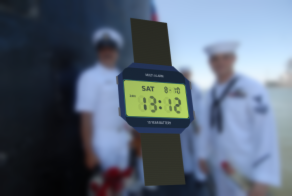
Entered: T13:12
